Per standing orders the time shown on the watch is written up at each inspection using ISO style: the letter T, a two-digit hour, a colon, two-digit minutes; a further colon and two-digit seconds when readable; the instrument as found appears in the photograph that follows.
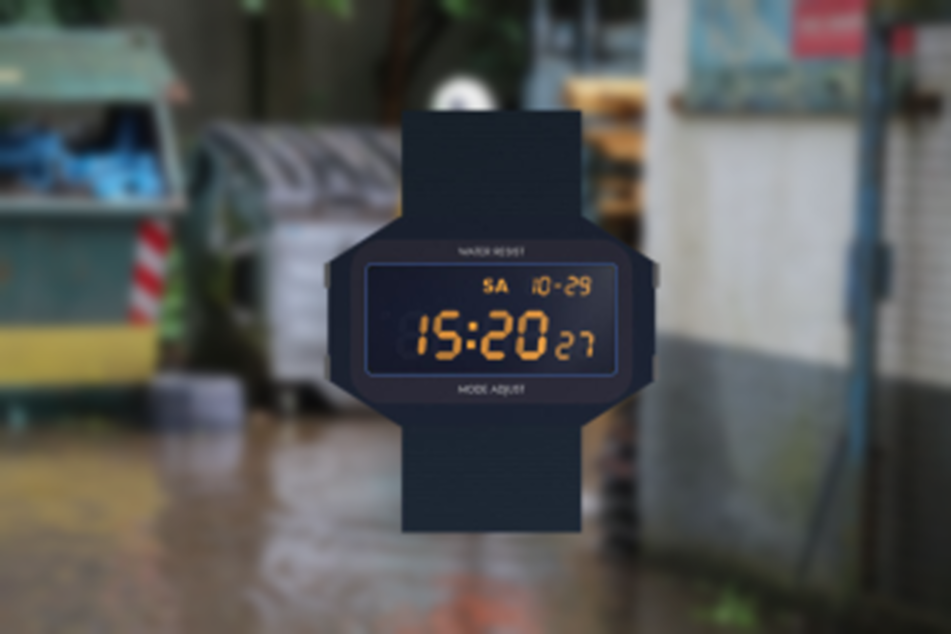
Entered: T15:20:27
